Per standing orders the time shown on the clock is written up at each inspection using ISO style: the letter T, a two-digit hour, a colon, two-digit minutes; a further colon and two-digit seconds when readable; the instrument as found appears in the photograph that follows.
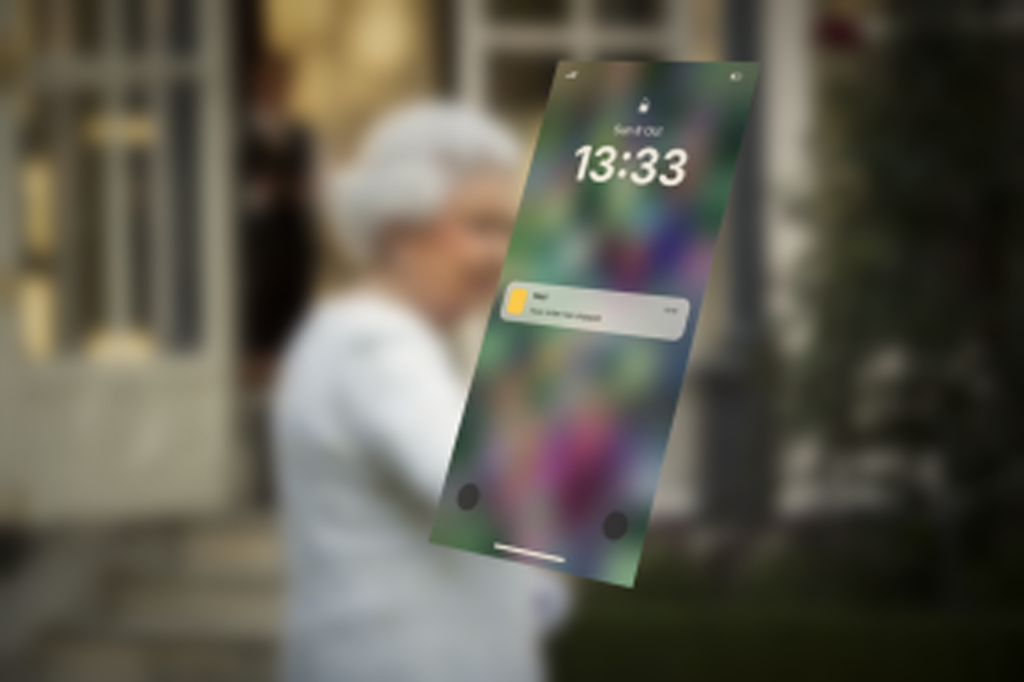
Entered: T13:33
